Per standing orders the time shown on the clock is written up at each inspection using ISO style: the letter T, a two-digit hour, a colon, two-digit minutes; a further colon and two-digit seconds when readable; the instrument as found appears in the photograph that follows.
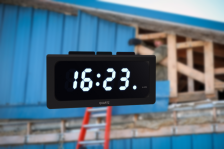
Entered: T16:23
